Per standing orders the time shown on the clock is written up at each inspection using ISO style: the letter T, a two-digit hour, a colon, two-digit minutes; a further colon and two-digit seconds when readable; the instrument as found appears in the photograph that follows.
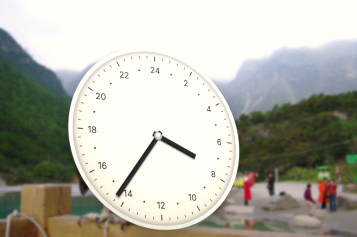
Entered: T07:36
